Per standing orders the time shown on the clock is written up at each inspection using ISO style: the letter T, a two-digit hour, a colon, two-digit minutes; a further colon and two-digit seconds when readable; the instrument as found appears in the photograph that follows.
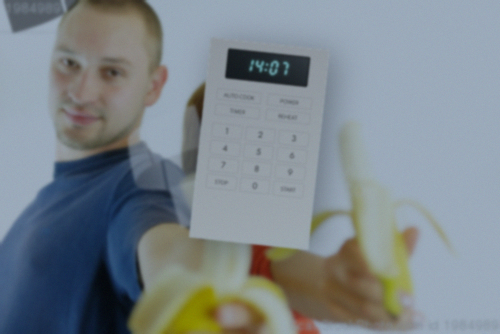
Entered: T14:07
